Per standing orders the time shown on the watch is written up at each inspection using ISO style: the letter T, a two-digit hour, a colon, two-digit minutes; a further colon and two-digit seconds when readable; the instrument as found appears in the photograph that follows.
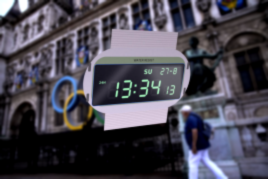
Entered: T13:34:13
